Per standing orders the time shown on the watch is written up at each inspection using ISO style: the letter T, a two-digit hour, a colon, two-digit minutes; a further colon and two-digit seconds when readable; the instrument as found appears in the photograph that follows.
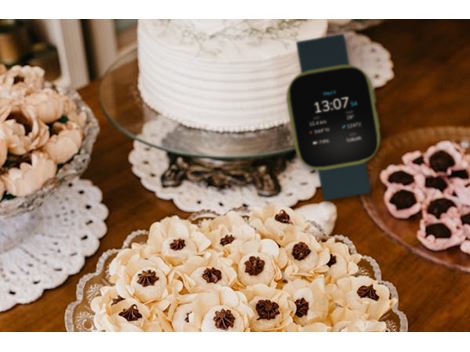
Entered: T13:07
